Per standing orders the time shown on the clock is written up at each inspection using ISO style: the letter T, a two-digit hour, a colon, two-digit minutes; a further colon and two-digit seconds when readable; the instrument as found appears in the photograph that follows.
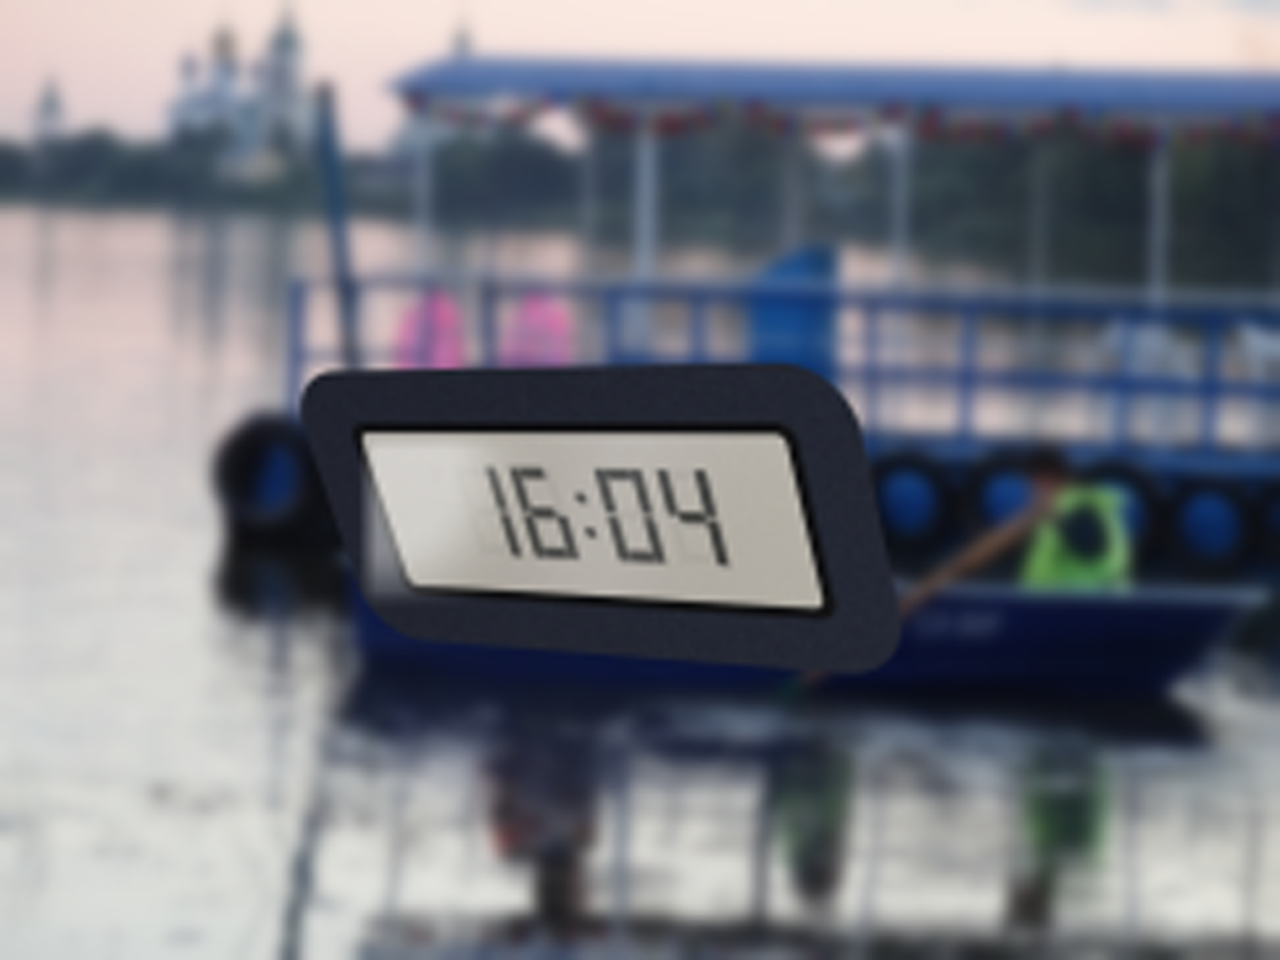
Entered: T16:04
